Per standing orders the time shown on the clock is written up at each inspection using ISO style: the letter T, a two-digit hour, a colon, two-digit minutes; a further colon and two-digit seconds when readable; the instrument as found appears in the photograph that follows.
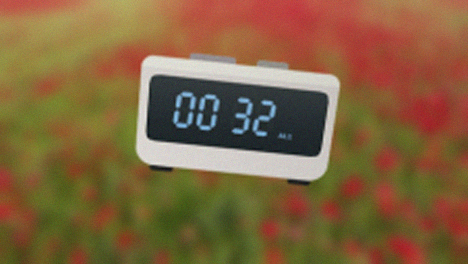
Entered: T00:32
